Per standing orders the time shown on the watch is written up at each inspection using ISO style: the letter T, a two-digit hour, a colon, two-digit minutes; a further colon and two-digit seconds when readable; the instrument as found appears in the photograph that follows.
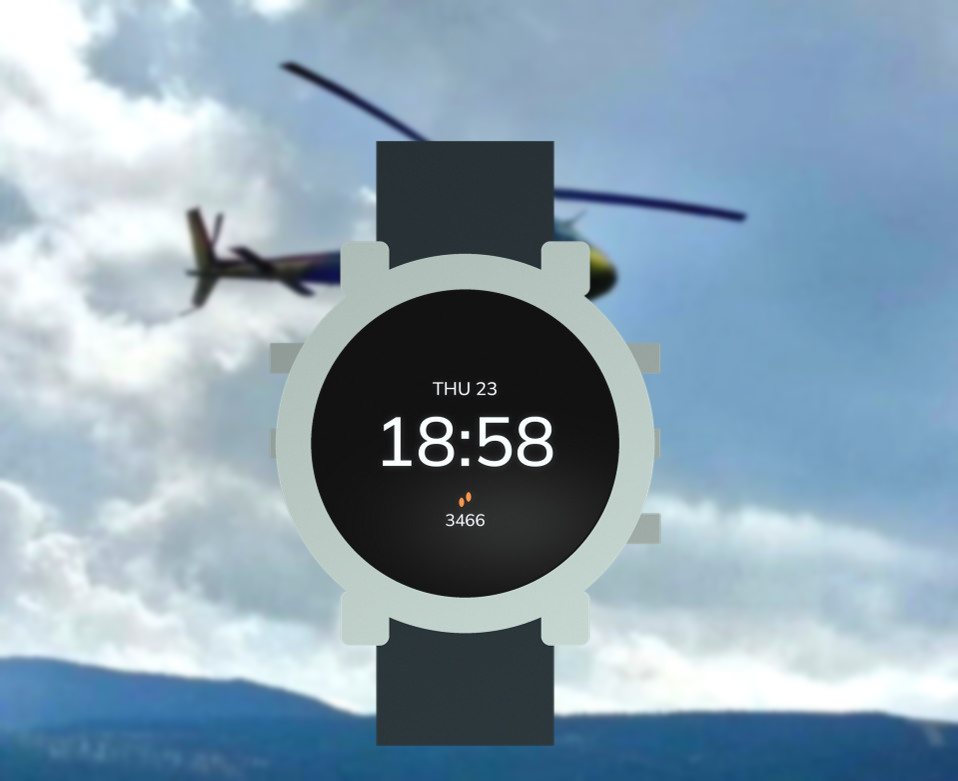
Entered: T18:58
